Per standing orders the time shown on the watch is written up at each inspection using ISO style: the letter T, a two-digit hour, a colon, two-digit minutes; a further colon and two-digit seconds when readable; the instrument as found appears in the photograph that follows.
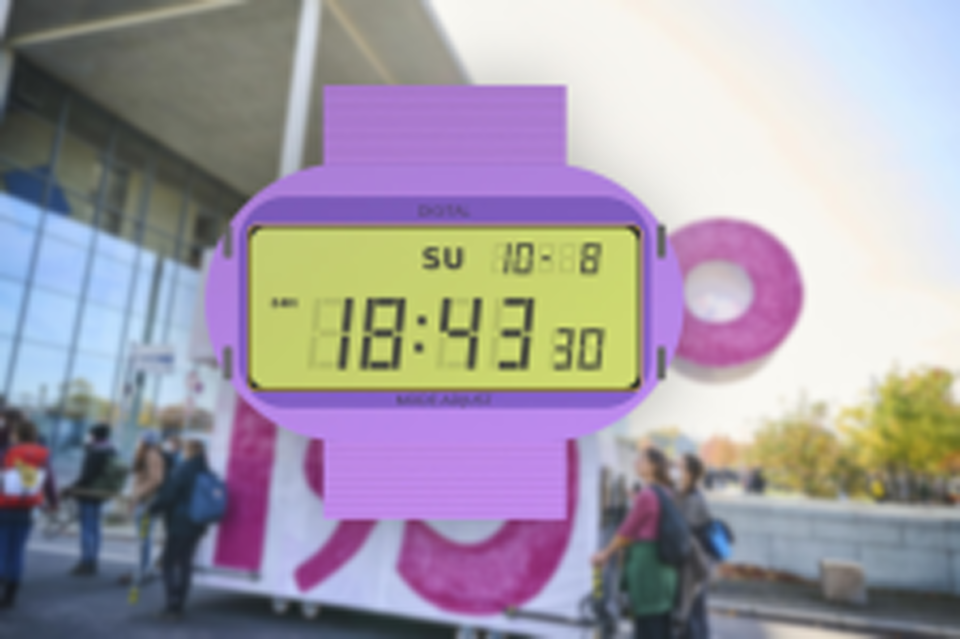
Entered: T18:43:30
